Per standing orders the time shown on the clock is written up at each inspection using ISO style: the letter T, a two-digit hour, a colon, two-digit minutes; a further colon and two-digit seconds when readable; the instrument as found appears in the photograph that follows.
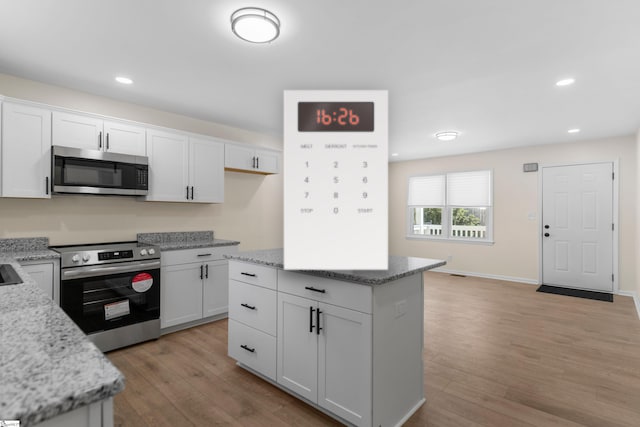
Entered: T16:26
